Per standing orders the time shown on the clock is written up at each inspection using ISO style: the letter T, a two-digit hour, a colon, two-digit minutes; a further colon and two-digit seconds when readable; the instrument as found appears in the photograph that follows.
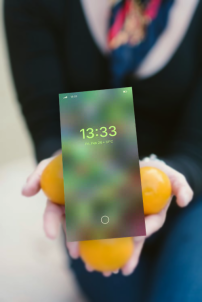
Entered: T13:33
